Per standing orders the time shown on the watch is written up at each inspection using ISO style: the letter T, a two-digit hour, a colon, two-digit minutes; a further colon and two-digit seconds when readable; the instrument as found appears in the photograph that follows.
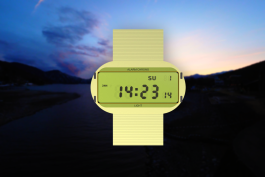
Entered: T14:23:14
